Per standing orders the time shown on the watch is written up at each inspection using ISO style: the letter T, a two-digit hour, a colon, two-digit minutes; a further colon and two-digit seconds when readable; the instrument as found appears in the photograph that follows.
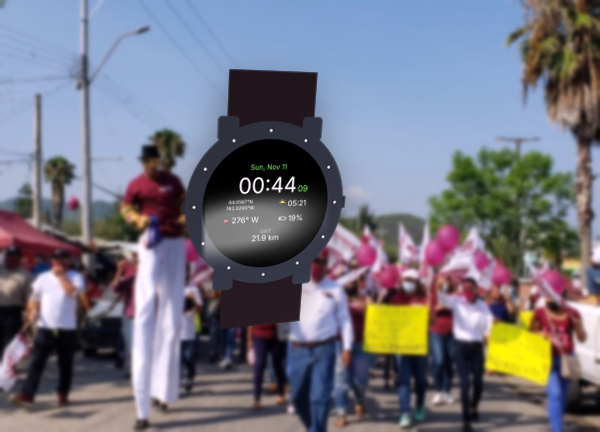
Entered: T00:44:09
